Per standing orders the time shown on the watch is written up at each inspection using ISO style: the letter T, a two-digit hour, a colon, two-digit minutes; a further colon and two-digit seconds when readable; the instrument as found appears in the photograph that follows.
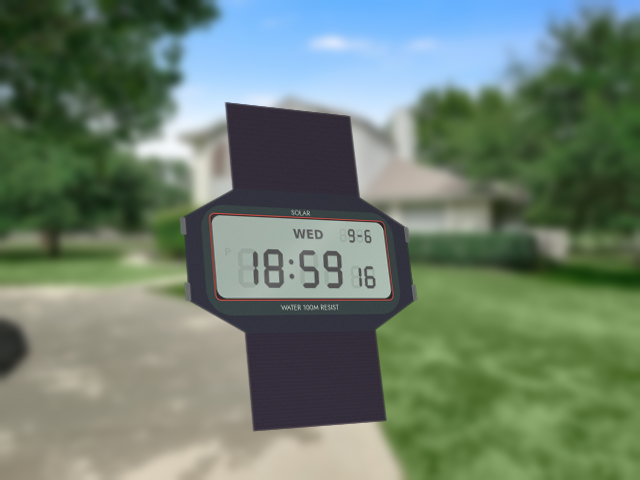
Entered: T18:59:16
